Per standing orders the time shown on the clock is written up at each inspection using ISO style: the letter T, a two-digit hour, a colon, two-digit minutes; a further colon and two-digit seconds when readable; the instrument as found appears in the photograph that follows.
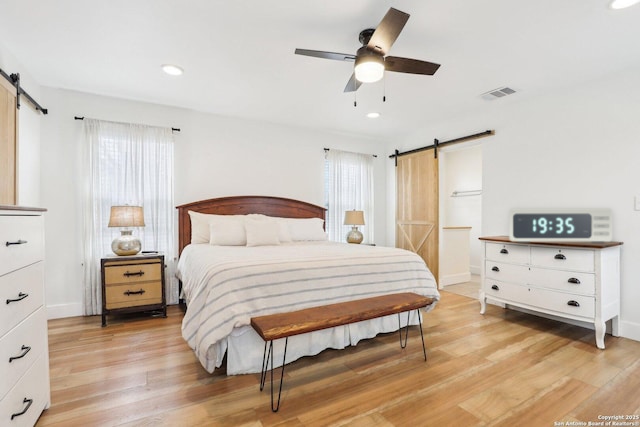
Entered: T19:35
